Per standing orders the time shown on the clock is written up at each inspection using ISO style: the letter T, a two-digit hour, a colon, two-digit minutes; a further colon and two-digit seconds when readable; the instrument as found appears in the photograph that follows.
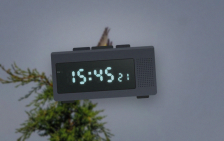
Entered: T15:45:21
